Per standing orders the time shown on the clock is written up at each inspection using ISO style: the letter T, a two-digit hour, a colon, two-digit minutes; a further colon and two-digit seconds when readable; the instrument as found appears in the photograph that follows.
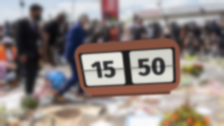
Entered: T15:50
